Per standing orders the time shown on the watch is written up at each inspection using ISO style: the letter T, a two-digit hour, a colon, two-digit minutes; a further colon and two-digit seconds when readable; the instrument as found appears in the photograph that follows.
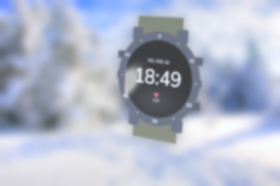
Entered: T18:49
